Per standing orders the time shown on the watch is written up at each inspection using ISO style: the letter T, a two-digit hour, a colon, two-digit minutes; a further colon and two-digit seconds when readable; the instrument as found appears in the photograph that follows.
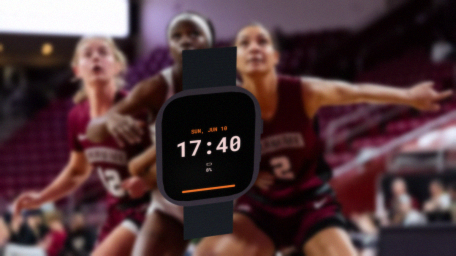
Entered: T17:40
